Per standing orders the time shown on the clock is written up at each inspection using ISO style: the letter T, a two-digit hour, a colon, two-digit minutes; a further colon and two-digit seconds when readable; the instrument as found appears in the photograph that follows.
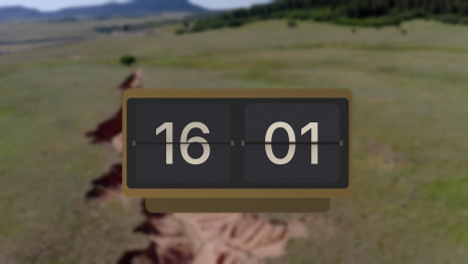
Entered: T16:01
